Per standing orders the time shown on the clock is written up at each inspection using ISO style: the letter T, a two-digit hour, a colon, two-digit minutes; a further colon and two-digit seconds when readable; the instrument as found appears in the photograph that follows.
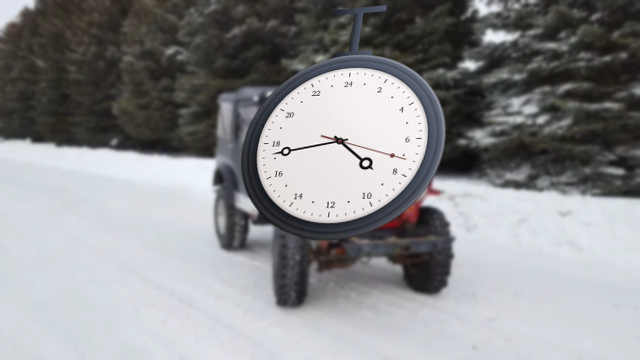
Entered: T08:43:18
